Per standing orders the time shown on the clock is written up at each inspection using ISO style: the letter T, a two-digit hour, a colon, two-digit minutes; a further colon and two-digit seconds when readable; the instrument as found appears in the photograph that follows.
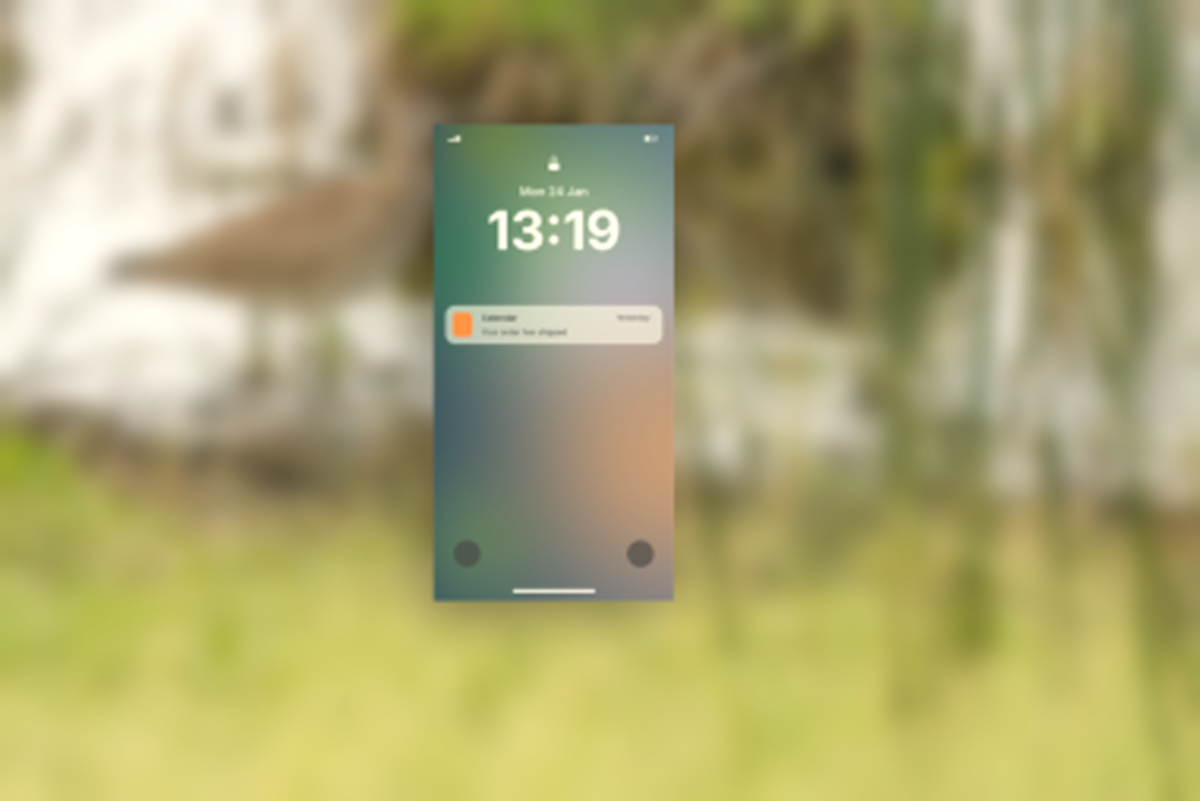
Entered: T13:19
